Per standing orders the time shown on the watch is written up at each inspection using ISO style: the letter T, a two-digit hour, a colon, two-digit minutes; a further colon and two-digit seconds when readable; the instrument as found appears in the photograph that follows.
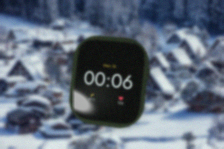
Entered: T00:06
